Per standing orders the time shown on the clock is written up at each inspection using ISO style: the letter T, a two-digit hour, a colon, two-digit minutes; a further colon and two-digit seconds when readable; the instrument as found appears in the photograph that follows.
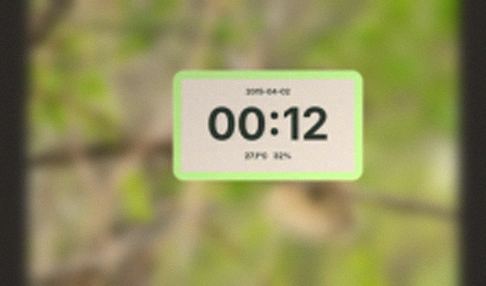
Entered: T00:12
